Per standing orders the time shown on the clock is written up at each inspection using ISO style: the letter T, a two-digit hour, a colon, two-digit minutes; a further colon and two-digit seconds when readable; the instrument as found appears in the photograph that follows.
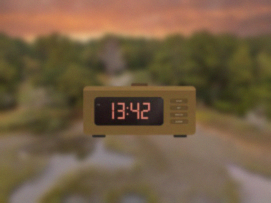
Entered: T13:42
